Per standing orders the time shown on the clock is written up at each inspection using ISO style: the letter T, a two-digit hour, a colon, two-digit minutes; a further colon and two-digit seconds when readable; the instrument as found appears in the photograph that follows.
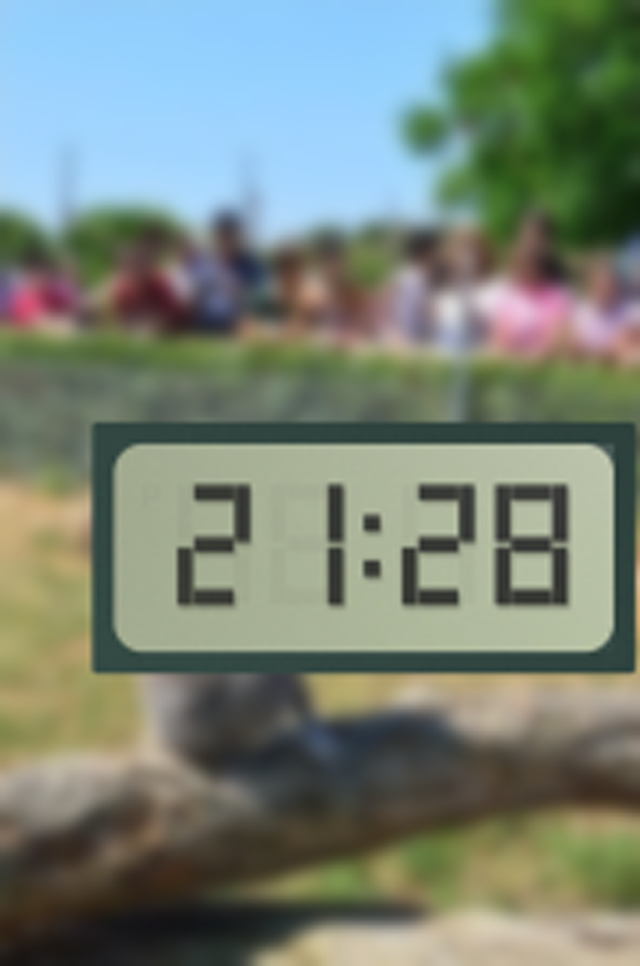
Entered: T21:28
